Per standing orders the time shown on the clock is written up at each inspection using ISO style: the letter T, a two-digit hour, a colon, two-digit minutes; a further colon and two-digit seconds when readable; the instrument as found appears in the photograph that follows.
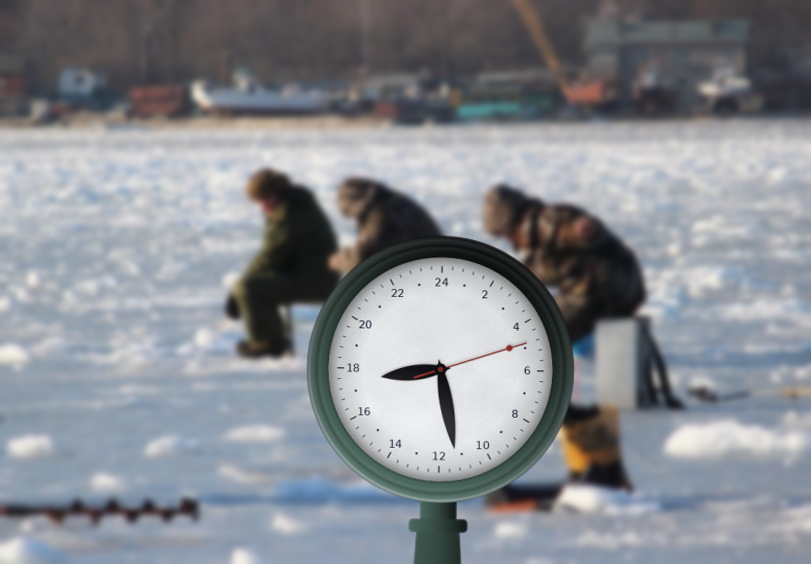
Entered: T17:28:12
